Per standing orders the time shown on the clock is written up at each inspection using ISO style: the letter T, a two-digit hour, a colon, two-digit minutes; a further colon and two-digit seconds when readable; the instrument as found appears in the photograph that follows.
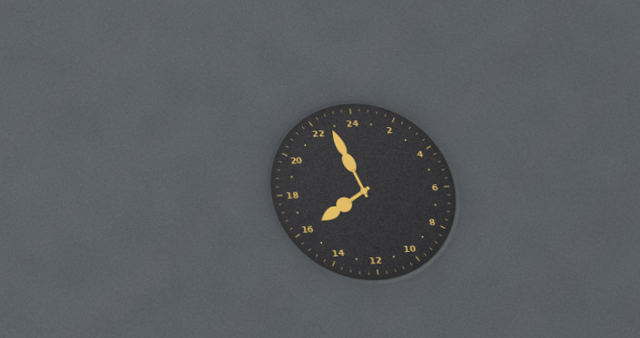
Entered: T15:57
